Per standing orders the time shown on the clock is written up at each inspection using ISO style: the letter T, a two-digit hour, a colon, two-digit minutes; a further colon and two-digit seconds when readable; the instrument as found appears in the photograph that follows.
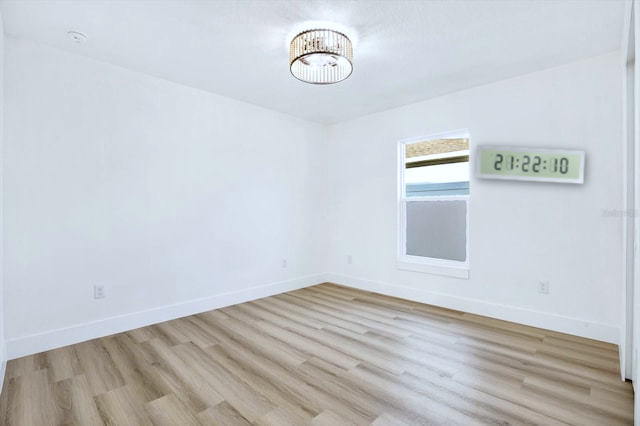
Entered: T21:22:10
